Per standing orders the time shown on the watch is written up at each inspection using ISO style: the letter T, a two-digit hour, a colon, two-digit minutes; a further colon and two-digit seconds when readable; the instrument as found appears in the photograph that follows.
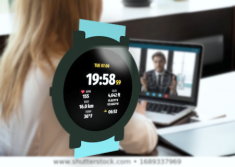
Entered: T19:58
